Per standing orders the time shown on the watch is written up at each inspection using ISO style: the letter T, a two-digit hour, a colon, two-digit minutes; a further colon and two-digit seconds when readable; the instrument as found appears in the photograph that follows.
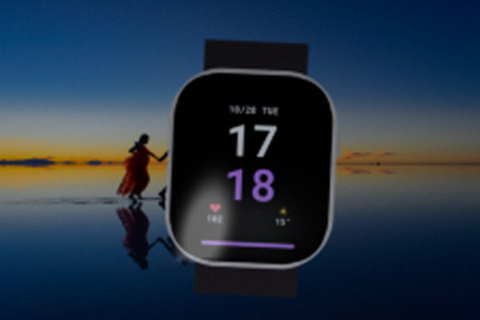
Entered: T17:18
